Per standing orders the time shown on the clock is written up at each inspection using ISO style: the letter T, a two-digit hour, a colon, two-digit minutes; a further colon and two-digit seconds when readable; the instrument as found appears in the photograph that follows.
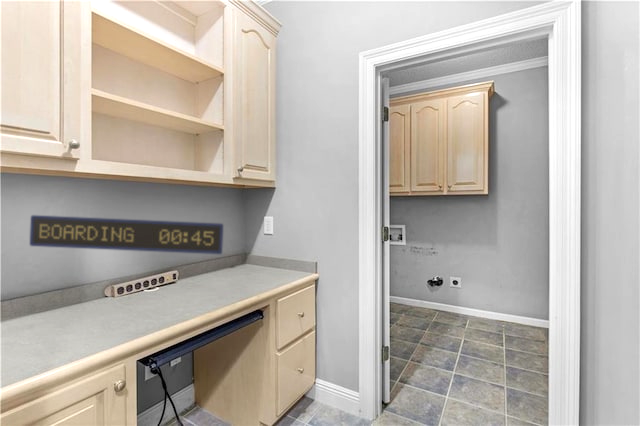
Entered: T00:45
